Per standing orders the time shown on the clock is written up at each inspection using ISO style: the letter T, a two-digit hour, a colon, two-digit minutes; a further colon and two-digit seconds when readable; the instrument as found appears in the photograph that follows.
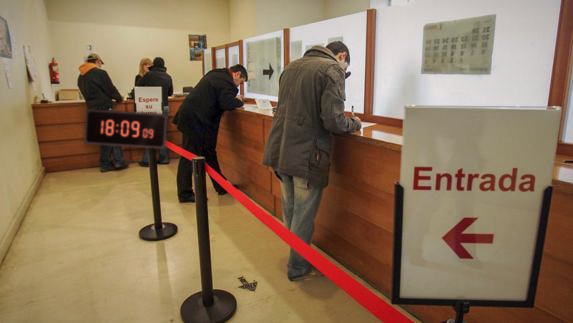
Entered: T18:09
